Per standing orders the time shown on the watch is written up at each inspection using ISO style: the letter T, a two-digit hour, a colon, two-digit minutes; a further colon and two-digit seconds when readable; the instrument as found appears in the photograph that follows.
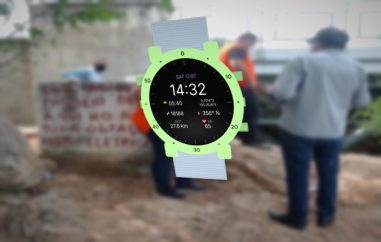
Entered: T14:32
